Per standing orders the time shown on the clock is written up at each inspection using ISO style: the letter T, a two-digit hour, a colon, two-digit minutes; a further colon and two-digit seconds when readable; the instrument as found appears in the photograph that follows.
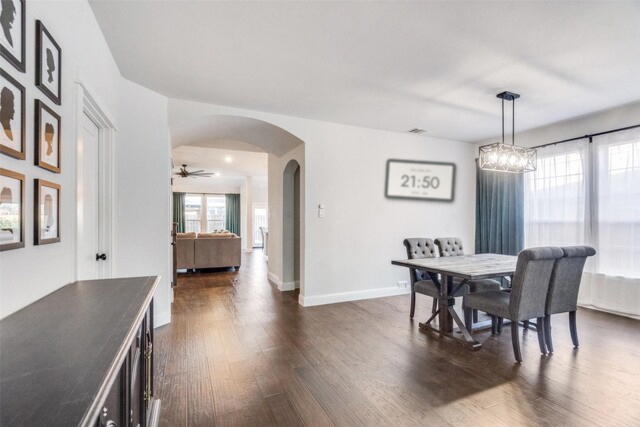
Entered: T21:50
